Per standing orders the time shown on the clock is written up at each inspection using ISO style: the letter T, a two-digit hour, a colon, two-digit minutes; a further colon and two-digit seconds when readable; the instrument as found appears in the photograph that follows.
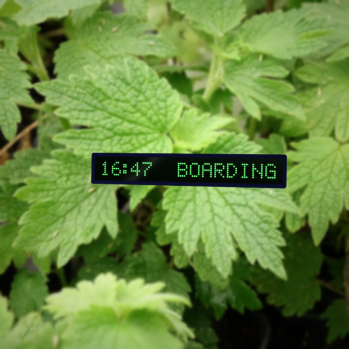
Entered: T16:47
